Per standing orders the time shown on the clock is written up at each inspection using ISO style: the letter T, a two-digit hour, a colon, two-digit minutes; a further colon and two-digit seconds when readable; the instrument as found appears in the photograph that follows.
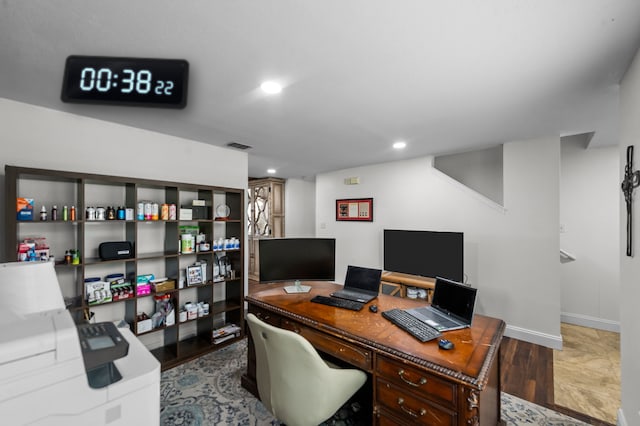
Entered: T00:38:22
